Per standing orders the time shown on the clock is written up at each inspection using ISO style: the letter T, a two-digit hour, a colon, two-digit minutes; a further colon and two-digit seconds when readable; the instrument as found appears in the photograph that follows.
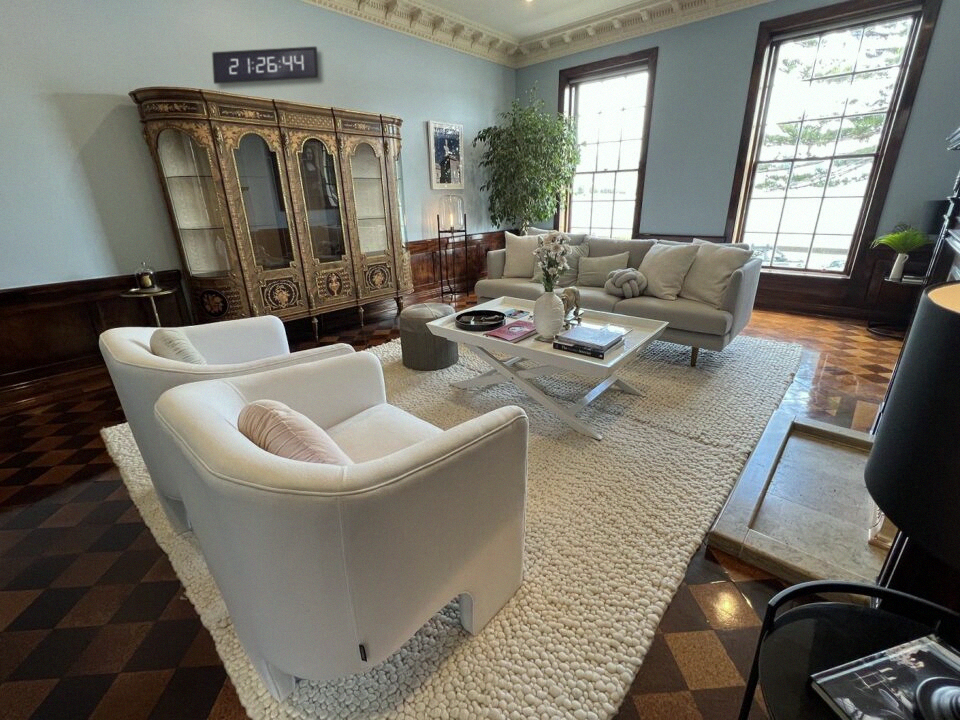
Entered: T21:26:44
